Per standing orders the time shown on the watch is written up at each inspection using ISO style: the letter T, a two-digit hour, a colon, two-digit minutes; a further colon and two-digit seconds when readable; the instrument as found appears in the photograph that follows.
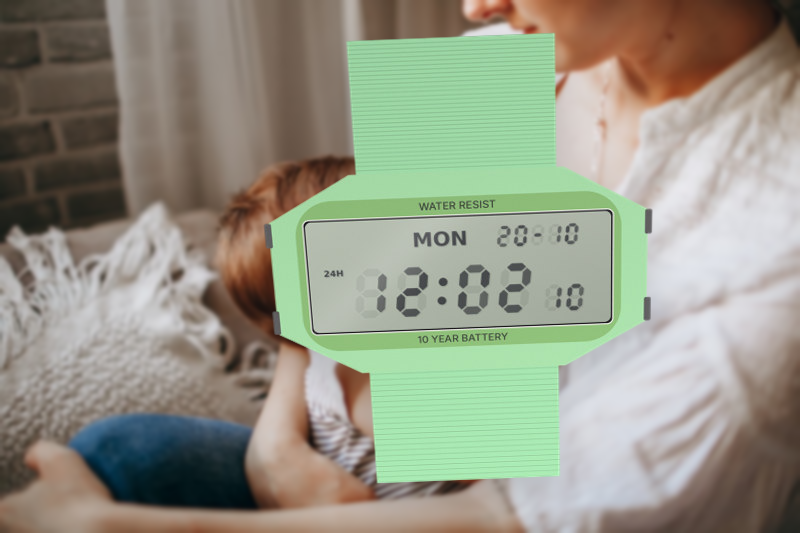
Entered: T12:02:10
